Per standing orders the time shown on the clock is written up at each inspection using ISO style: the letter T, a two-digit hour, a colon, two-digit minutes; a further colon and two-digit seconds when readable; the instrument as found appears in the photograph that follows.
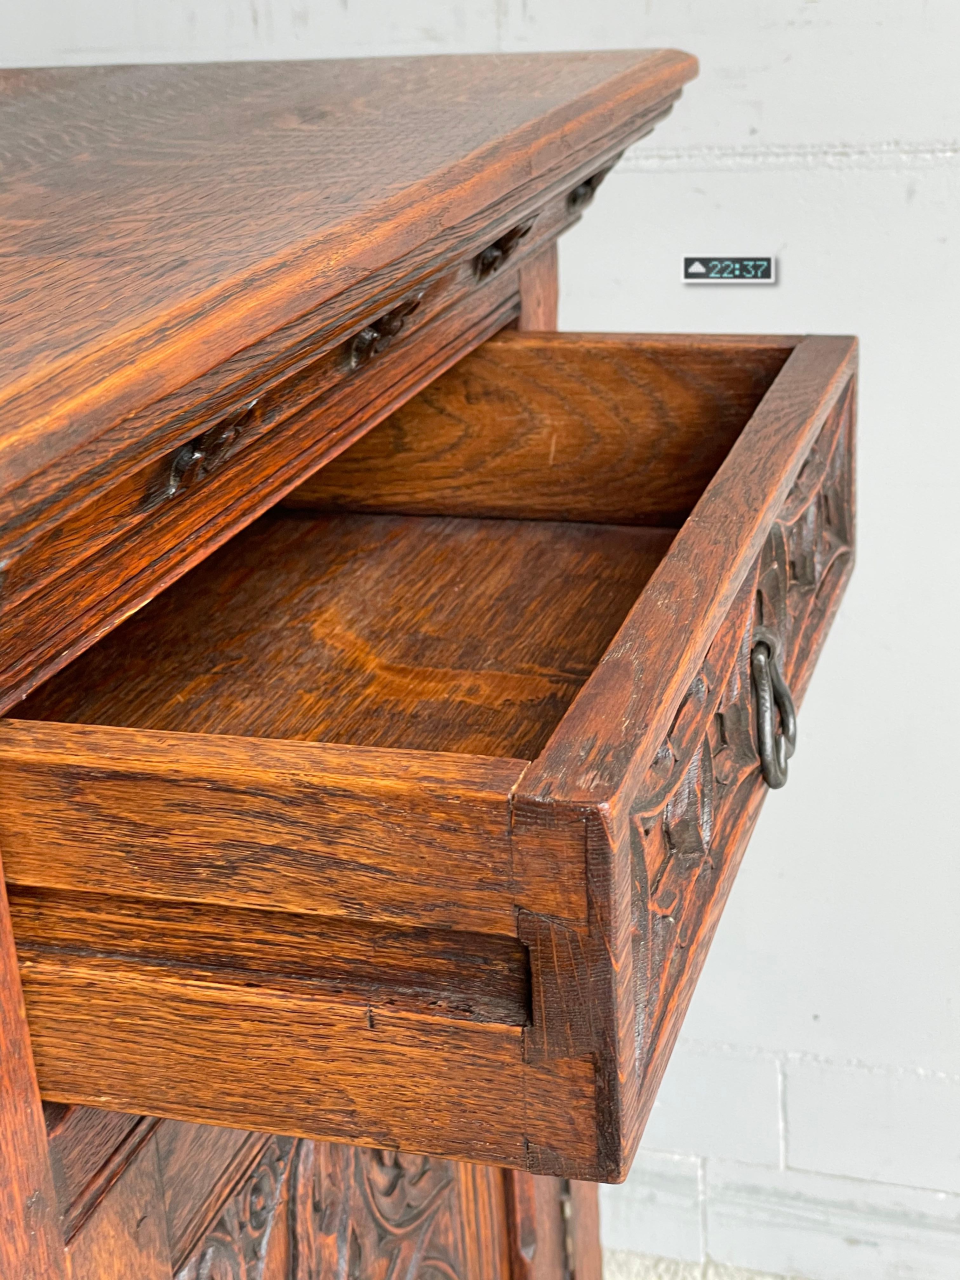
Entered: T22:37
